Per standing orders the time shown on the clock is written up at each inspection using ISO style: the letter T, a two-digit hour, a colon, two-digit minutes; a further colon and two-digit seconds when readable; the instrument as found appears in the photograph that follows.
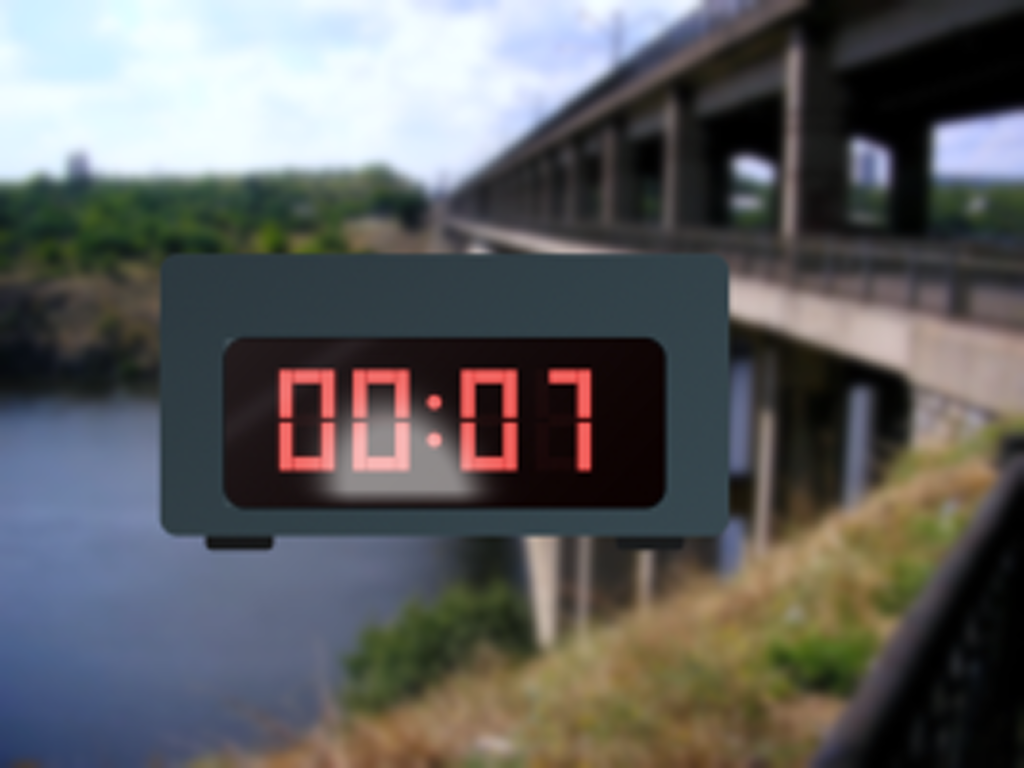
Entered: T00:07
